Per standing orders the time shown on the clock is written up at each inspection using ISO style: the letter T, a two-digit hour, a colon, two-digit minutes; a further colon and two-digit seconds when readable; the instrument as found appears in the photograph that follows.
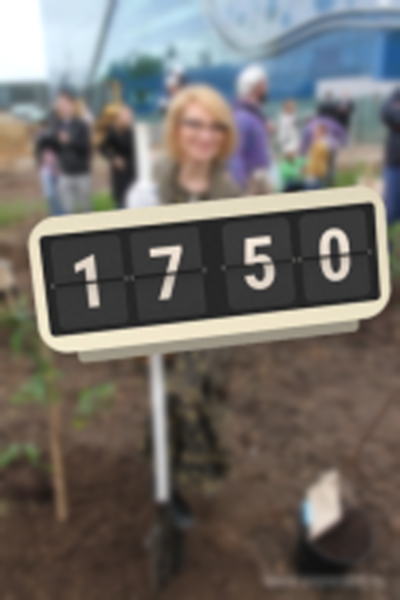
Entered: T17:50
